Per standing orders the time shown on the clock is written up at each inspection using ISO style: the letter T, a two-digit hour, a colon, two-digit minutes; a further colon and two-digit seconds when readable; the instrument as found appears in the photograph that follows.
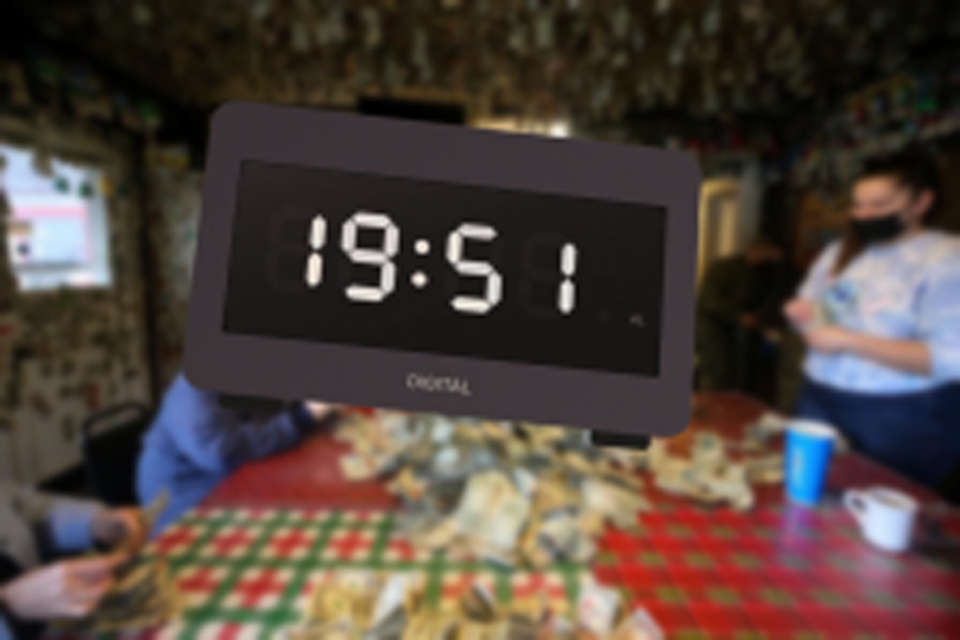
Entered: T19:51
